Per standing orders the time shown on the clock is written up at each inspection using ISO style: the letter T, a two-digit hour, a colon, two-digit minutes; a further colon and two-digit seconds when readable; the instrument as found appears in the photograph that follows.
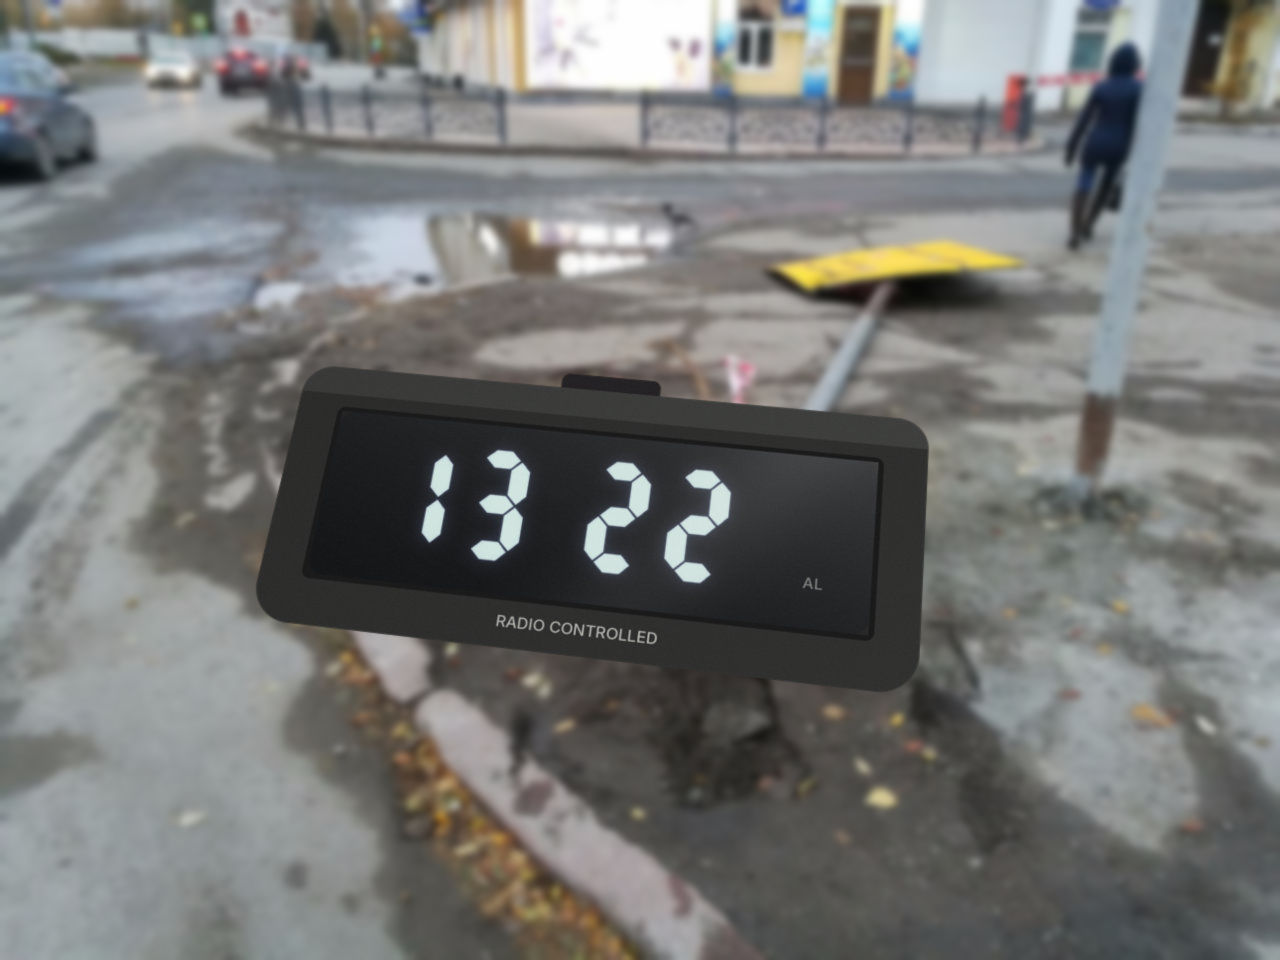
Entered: T13:22
